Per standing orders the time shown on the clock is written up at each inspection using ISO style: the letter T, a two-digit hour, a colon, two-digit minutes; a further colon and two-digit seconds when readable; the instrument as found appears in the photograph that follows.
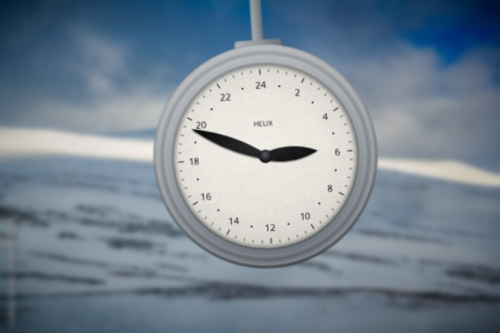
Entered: T05:49
